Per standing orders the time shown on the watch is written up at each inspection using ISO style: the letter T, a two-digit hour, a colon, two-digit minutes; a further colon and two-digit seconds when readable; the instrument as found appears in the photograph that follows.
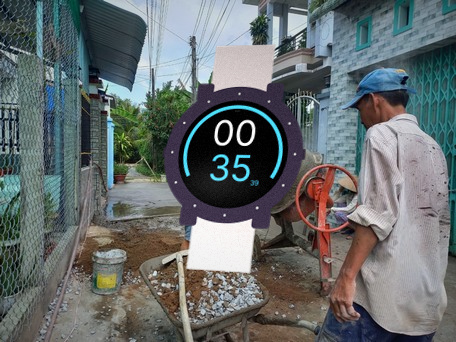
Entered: T00:35
